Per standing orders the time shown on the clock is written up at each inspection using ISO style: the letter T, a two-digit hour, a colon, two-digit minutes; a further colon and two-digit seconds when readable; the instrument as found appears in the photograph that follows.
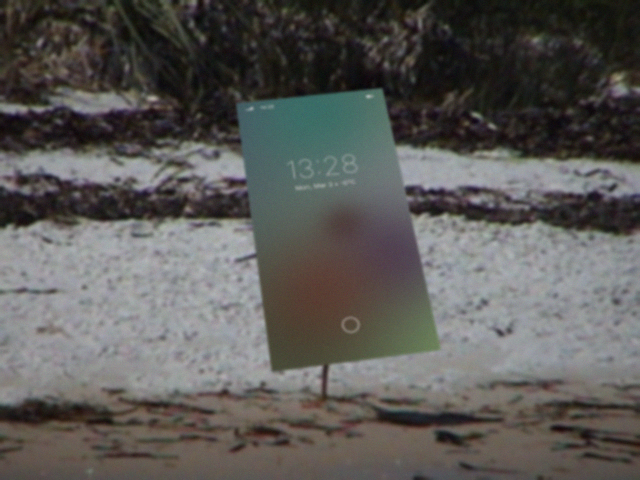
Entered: T13:28
